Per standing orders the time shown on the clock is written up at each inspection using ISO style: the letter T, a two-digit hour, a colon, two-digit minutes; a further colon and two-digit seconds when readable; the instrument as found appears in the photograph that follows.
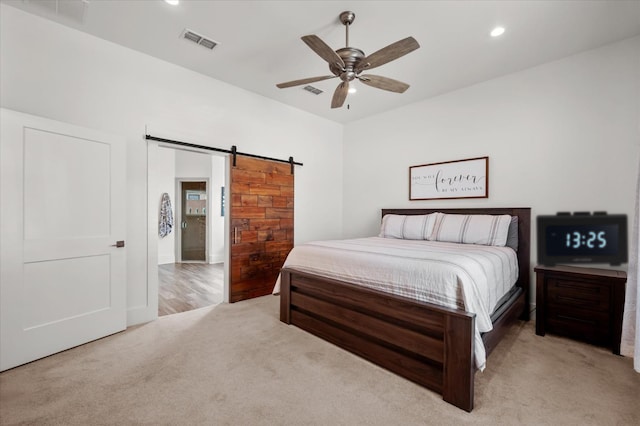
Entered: T13:25
